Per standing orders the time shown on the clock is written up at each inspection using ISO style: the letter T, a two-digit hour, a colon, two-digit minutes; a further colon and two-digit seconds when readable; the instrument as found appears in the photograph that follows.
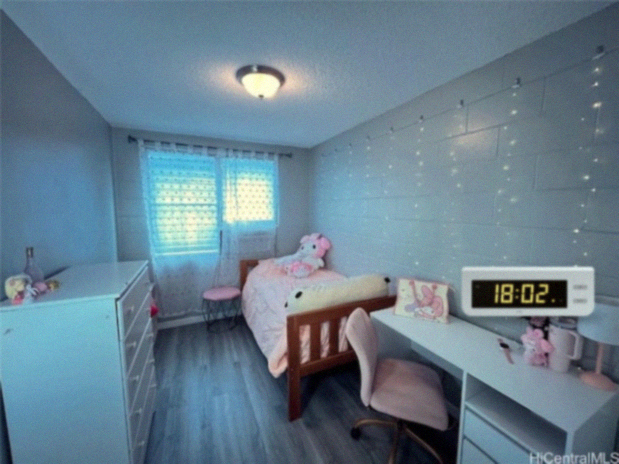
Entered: T18:02
